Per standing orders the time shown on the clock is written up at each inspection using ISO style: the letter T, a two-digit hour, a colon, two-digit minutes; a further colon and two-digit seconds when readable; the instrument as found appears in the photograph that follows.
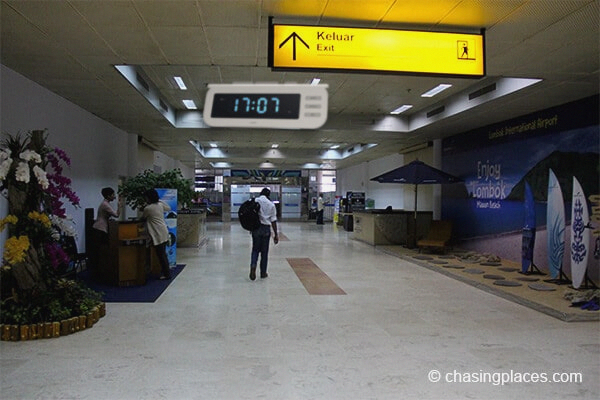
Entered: T17:07
